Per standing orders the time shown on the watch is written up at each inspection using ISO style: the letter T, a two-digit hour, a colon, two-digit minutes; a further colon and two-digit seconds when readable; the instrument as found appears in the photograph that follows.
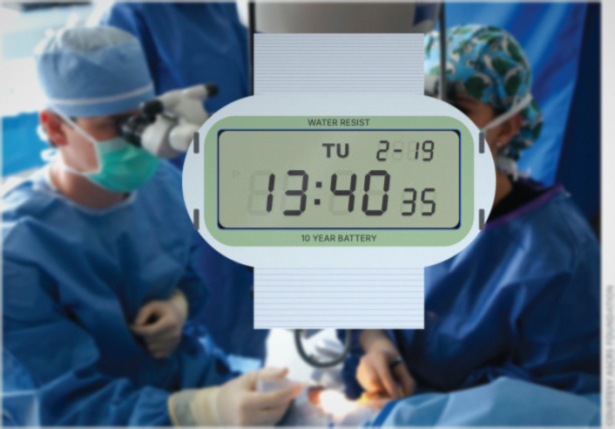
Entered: T13:40:35
